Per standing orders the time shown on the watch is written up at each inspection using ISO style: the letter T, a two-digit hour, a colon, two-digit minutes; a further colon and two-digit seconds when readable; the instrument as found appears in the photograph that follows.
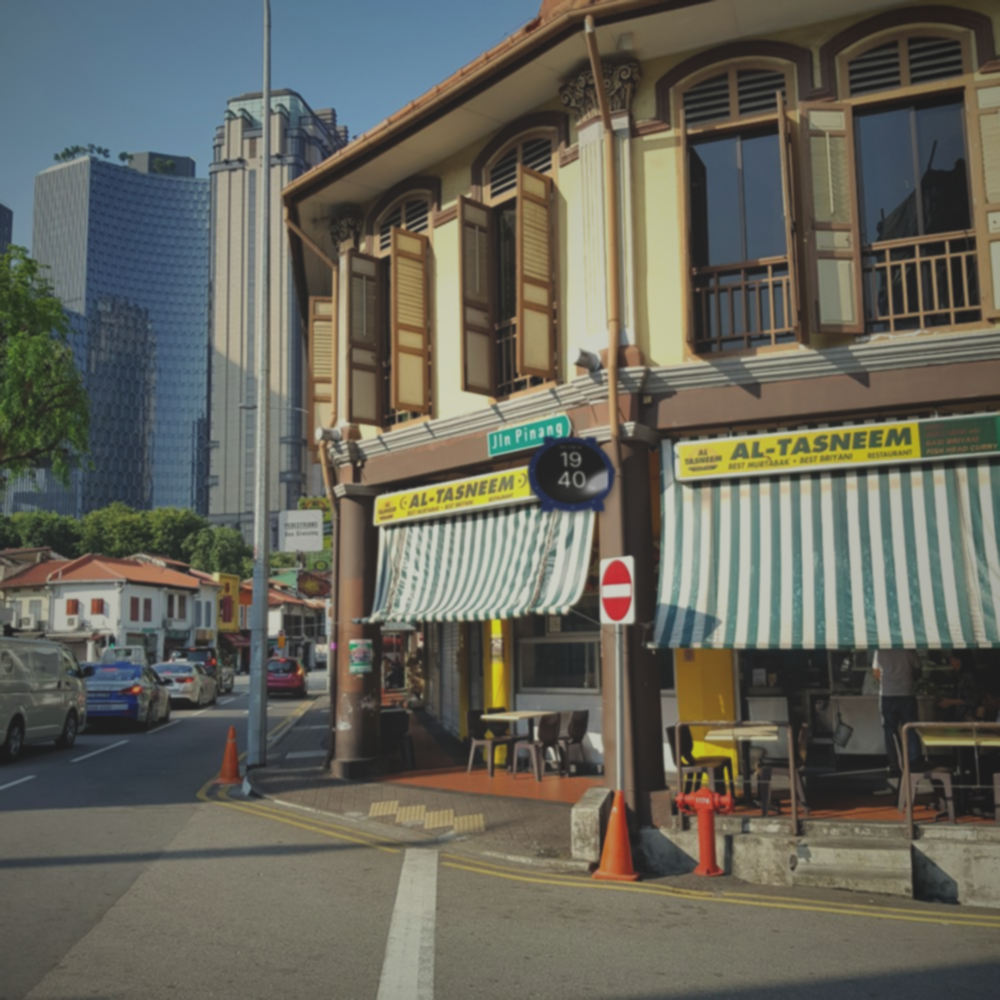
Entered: T19:40
